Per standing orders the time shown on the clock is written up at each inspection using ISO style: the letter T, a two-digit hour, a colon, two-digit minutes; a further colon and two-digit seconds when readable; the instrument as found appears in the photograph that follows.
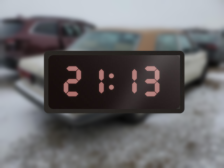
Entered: T21:13
